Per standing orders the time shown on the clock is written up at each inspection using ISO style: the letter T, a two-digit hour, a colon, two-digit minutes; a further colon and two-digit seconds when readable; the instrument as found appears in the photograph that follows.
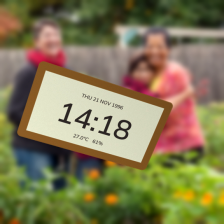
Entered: T14:18
